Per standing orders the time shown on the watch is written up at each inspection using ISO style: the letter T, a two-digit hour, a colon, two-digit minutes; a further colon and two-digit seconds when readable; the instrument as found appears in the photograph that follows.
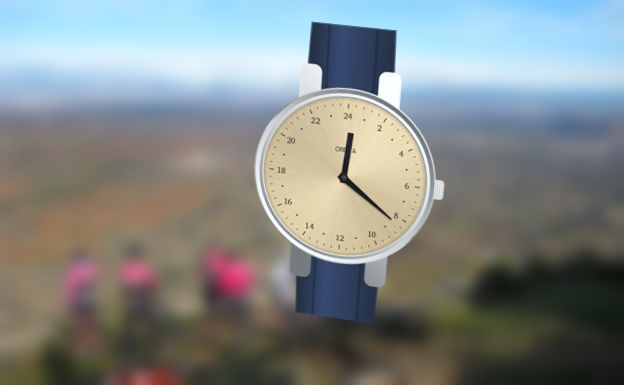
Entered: T00:21
